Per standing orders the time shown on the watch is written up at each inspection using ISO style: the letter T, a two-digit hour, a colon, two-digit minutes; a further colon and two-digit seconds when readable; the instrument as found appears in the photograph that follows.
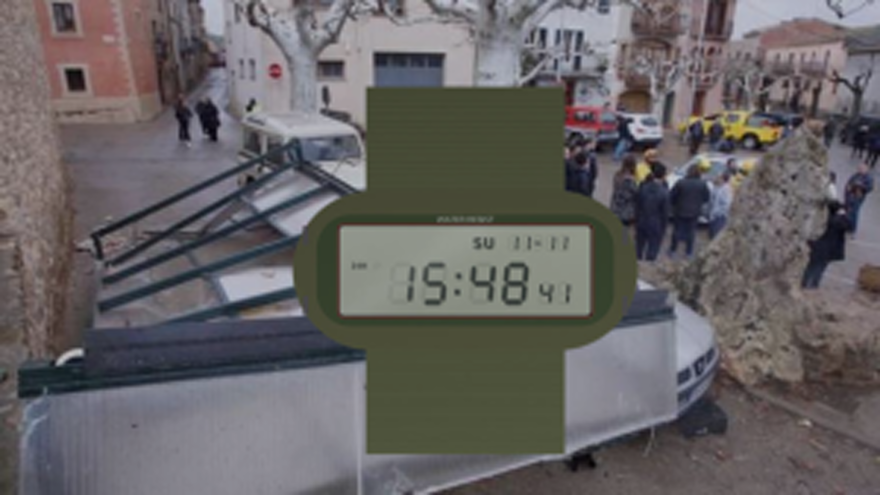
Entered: T15:48:41
